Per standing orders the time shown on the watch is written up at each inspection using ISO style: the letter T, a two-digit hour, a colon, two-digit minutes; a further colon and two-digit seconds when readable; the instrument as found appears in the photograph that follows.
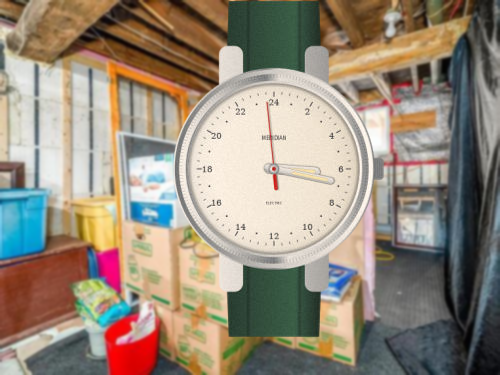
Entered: T06:16:59
